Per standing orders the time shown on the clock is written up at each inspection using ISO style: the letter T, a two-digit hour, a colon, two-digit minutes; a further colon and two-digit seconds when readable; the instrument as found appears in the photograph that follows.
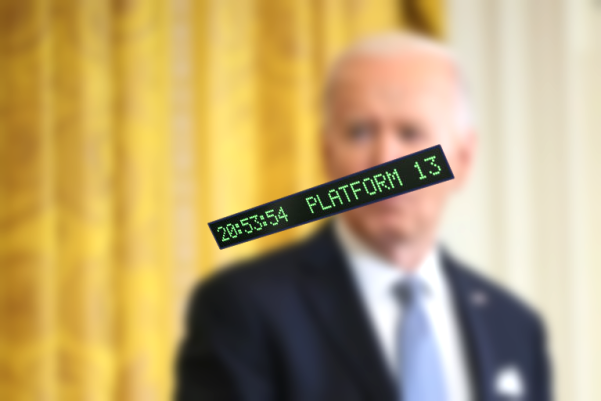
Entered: T20:53:54
